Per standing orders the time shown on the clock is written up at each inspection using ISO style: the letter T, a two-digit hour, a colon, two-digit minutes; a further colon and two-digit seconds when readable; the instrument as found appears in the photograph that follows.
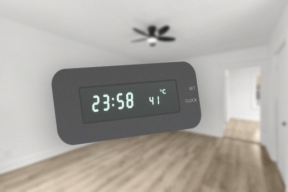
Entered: T23:58
